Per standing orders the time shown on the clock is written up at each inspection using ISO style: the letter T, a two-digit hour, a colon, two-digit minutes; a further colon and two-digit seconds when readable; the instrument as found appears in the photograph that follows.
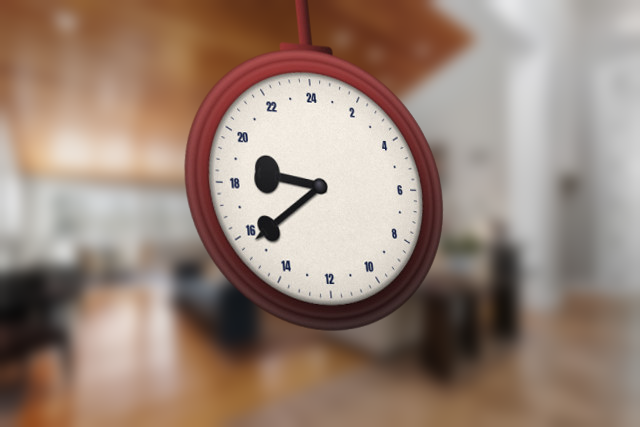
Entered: T18:39
